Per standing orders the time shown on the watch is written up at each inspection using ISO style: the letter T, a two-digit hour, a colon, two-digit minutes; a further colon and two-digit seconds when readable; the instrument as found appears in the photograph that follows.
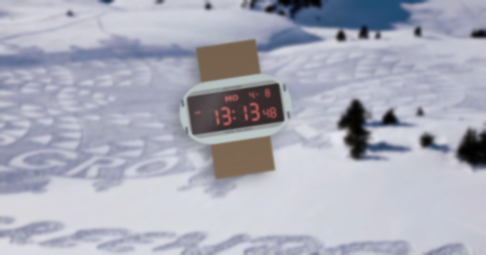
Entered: T13:13:48
